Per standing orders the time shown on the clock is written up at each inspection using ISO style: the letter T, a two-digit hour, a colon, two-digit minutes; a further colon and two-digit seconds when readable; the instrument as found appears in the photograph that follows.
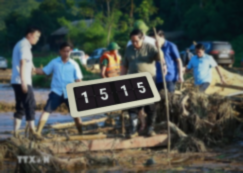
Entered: T15:15
